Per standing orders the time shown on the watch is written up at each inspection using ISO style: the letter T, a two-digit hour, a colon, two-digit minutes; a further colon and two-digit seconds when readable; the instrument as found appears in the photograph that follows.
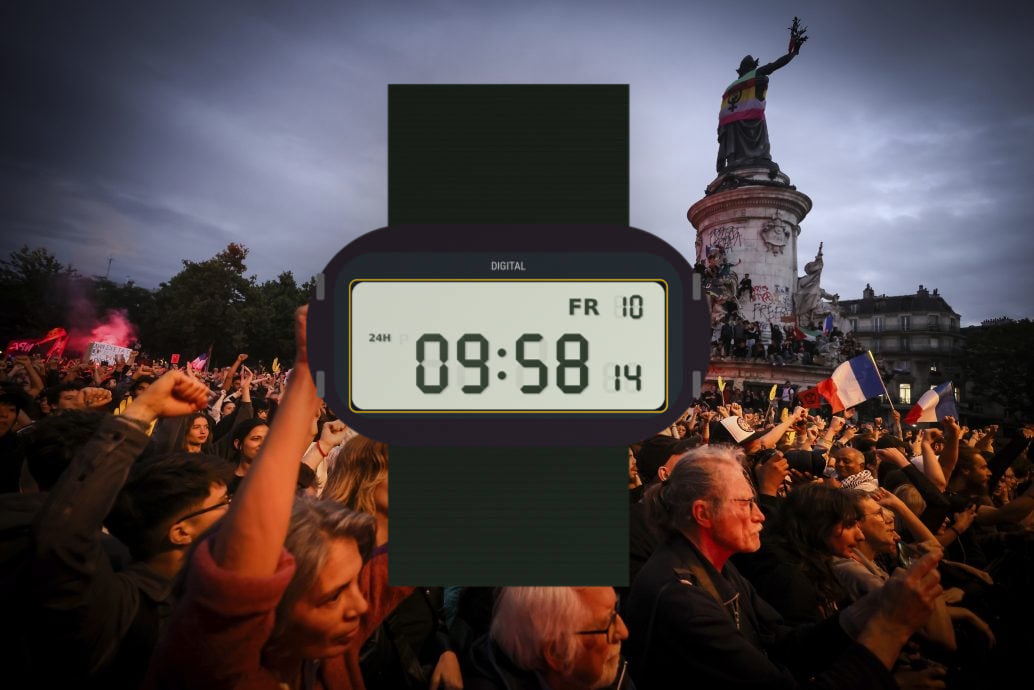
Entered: T09:58:14
